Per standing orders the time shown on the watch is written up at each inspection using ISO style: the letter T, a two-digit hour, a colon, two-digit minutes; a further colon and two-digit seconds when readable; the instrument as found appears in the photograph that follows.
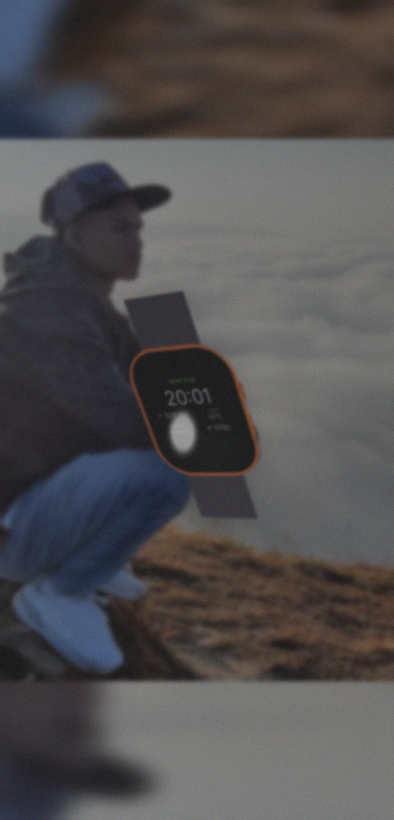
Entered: T20:01
